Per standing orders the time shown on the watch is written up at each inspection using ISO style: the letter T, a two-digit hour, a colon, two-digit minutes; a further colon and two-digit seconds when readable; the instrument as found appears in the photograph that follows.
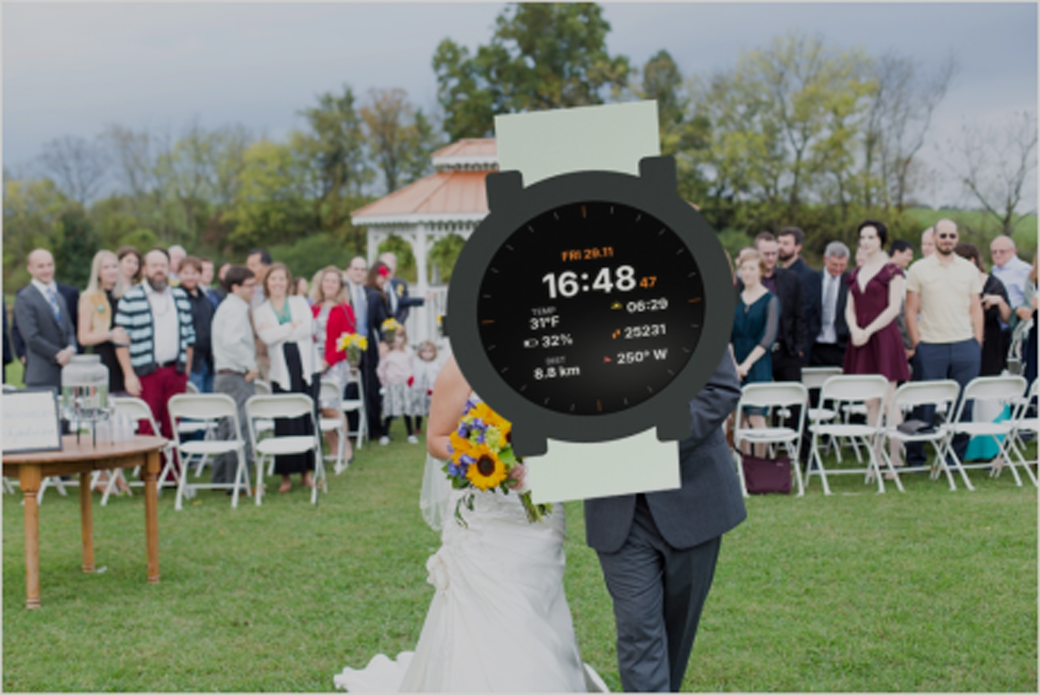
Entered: T16:48
